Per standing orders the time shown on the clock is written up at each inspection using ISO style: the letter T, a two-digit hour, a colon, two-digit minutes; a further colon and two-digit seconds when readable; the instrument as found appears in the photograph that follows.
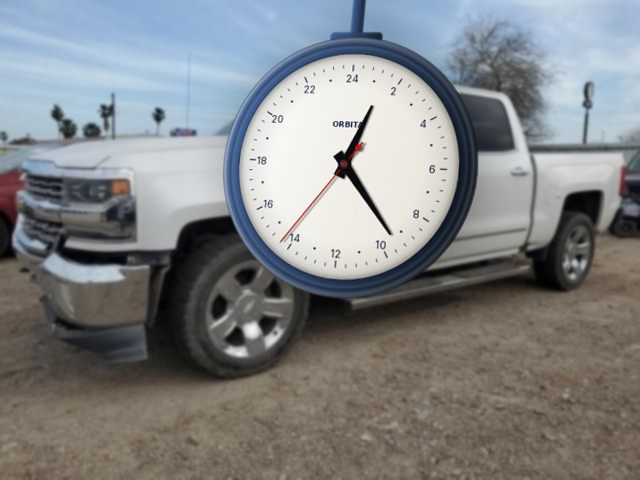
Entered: T01:23:36
